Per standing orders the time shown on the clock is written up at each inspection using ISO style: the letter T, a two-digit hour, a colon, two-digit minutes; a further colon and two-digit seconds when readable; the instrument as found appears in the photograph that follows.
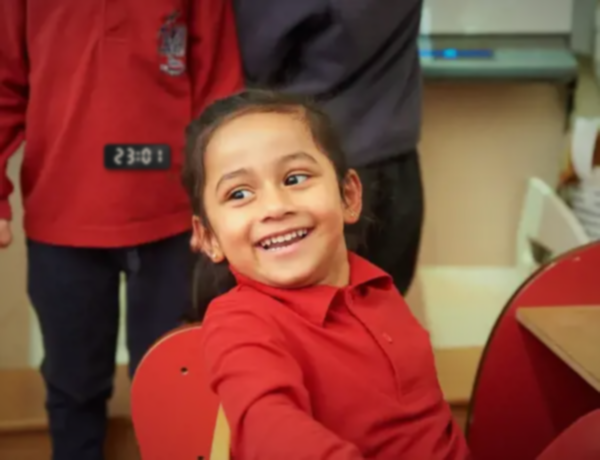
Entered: T23:01
